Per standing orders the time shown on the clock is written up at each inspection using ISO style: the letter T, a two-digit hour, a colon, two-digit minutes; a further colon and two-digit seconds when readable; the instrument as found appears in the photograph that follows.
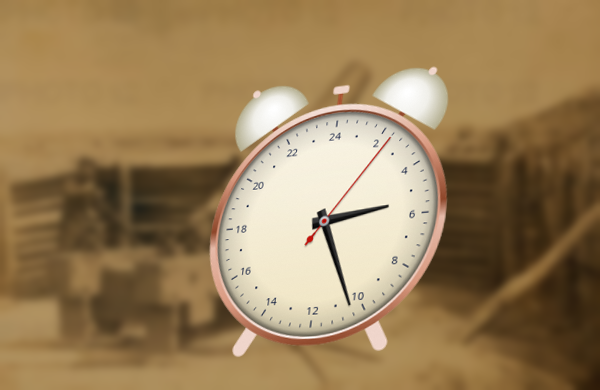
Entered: T05:26:06
